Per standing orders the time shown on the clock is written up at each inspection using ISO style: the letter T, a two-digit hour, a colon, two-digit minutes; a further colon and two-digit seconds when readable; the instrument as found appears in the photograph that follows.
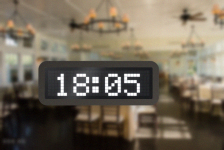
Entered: T18:05
